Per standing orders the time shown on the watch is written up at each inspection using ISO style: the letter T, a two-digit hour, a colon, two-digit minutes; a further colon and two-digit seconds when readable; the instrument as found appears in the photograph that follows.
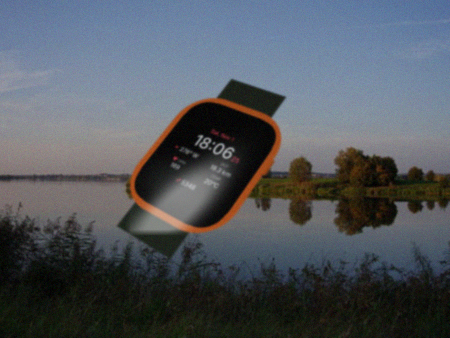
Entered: T18:06
